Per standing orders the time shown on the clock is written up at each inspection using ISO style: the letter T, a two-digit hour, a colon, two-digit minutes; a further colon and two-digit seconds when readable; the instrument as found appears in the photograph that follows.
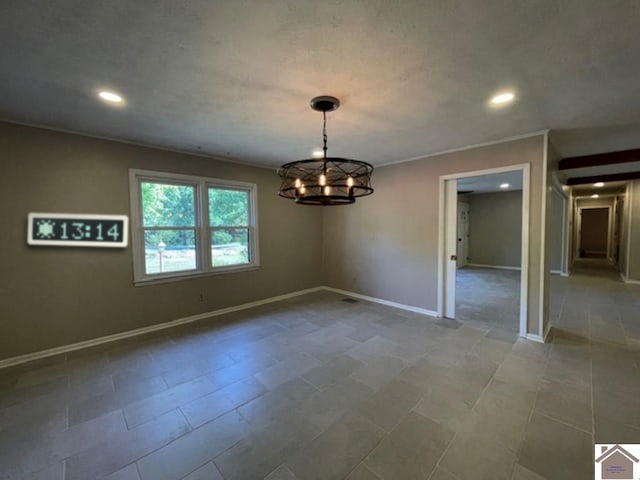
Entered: T13:14
